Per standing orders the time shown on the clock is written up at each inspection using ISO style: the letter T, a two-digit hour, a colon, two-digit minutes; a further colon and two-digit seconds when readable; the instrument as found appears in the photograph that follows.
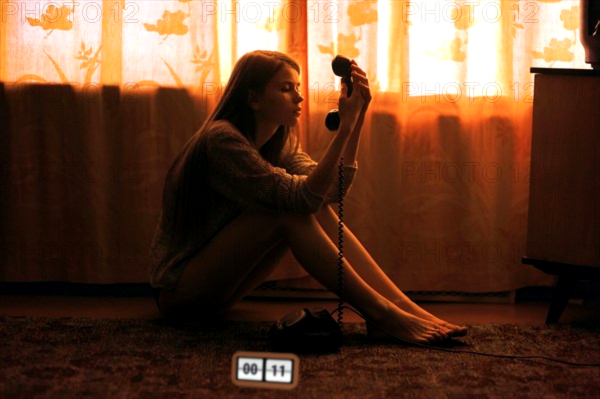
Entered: T00:11
